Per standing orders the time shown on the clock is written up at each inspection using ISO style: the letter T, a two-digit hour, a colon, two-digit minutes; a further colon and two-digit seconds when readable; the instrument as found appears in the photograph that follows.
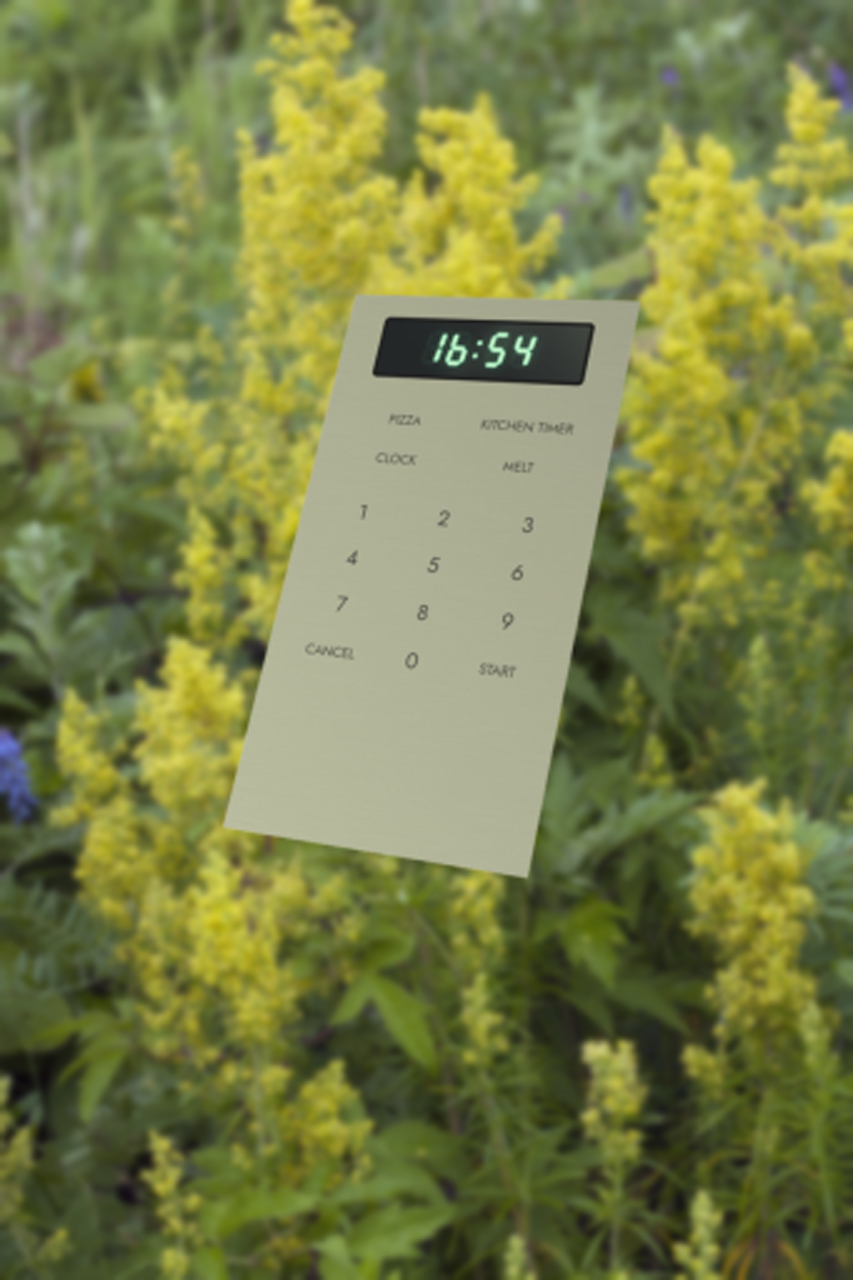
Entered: T16:54
